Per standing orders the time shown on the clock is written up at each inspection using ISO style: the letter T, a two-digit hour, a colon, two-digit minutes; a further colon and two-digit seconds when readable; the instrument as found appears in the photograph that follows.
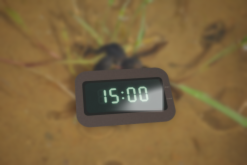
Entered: T15:00
